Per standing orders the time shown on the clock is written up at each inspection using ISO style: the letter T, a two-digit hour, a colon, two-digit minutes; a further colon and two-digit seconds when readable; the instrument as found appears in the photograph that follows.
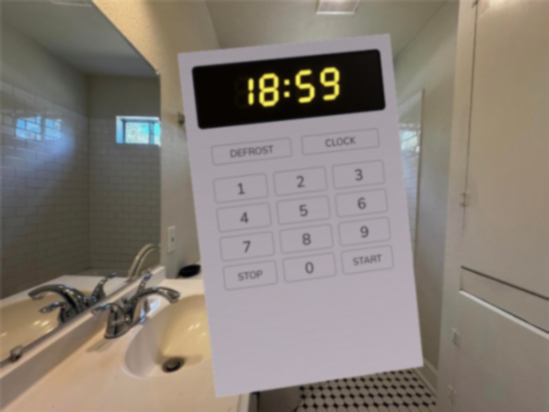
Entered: T18:59
